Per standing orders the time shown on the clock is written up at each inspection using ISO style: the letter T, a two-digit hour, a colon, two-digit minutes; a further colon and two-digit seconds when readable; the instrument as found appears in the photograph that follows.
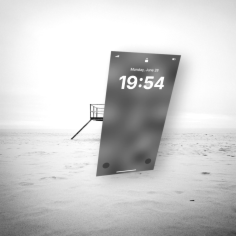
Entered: T19:54
